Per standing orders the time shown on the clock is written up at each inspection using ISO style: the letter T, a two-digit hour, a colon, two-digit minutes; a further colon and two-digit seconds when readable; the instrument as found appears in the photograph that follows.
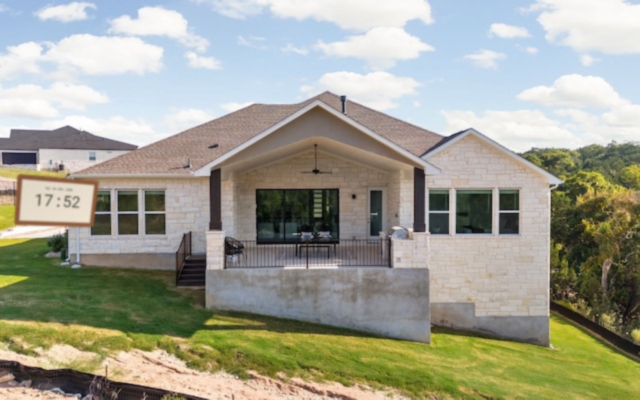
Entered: T17:52
